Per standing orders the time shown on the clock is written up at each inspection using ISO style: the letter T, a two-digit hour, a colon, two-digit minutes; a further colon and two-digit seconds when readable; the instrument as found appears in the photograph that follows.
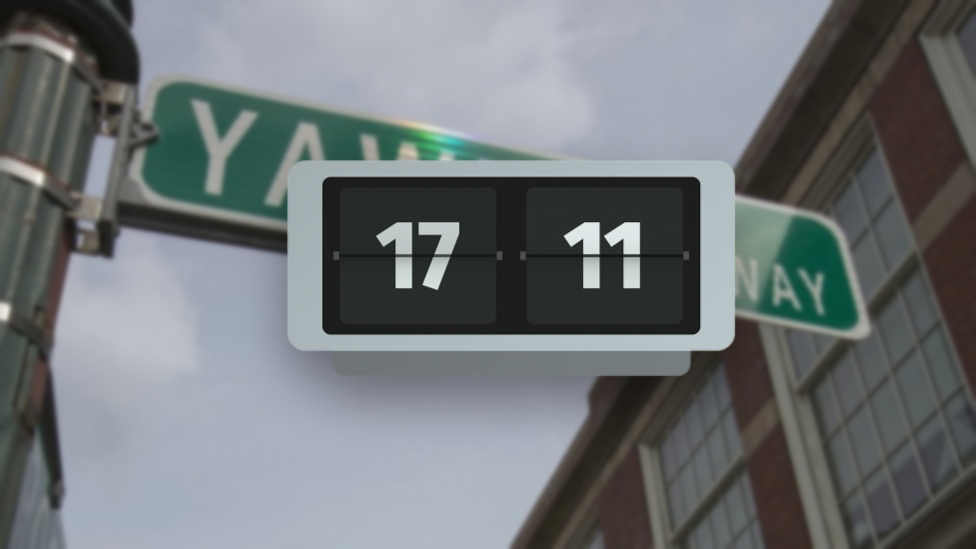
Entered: T17:11
